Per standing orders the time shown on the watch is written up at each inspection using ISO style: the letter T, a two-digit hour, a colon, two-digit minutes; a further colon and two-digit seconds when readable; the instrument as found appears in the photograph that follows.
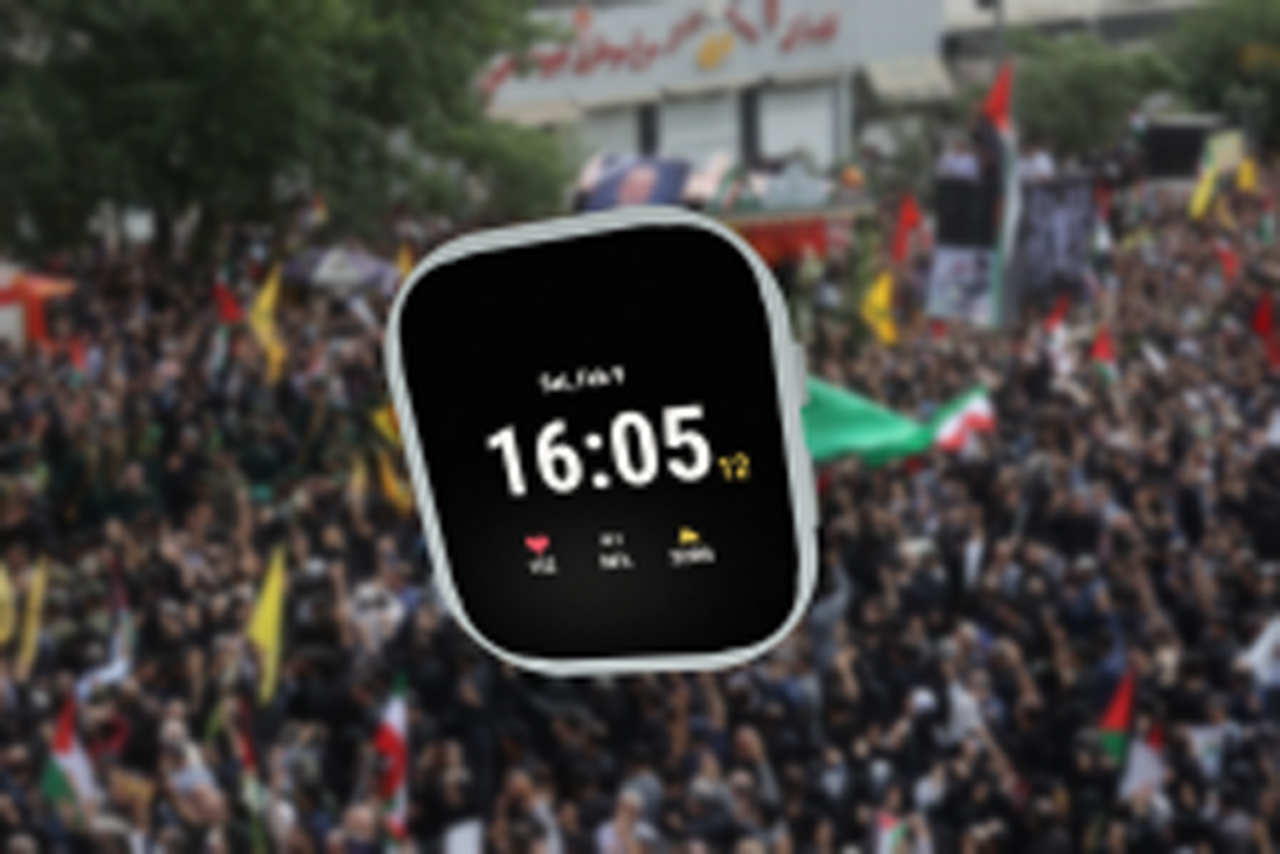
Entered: T16:05
